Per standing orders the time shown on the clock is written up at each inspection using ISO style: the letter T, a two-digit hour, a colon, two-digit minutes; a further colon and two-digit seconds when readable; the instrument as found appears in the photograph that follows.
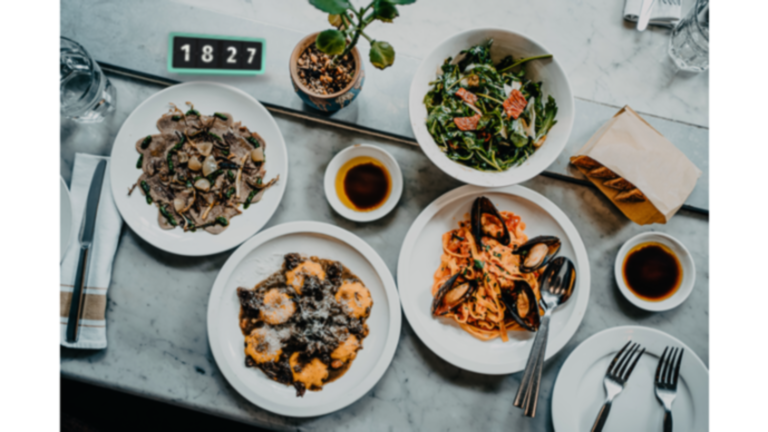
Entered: T18:27
